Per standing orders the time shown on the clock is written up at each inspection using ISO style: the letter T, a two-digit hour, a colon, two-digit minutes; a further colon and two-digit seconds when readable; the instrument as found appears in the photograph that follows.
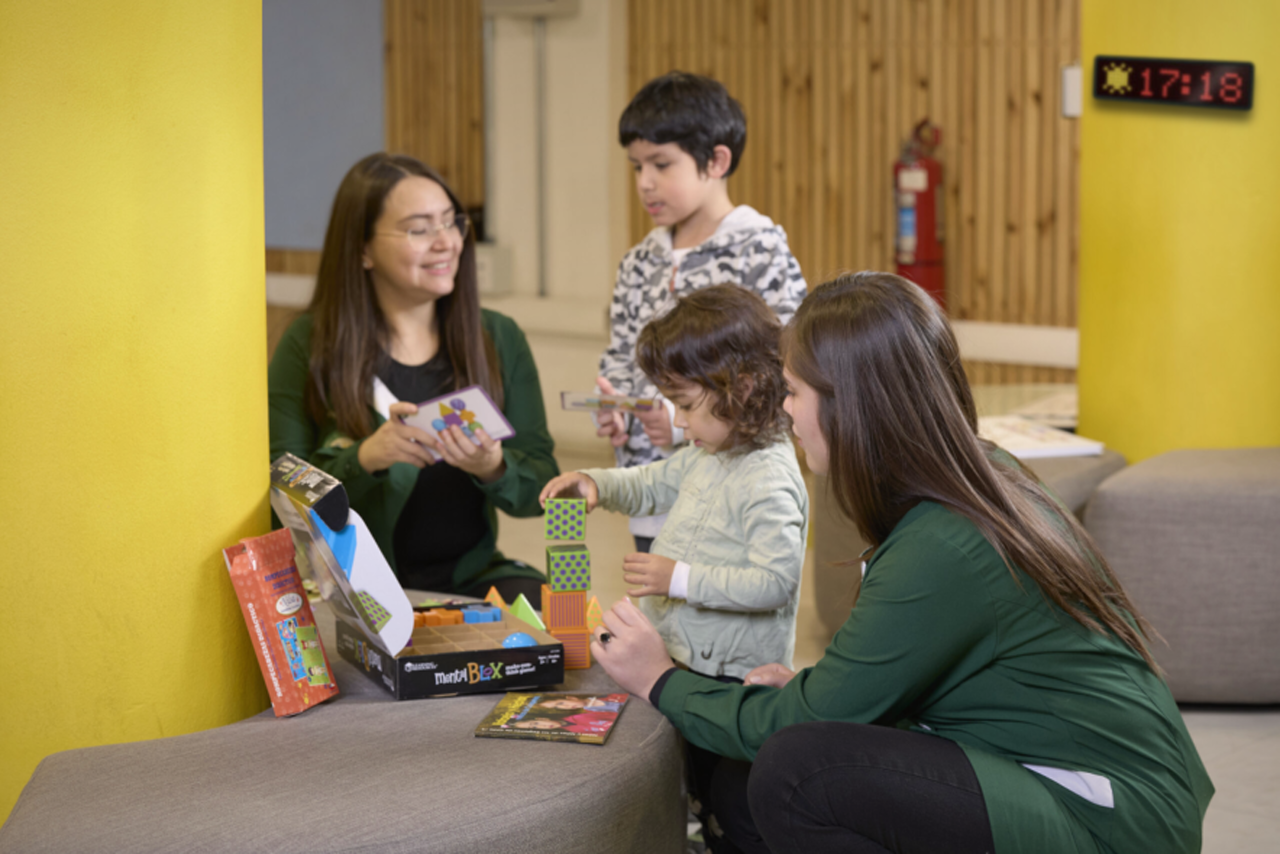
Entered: T17:18
